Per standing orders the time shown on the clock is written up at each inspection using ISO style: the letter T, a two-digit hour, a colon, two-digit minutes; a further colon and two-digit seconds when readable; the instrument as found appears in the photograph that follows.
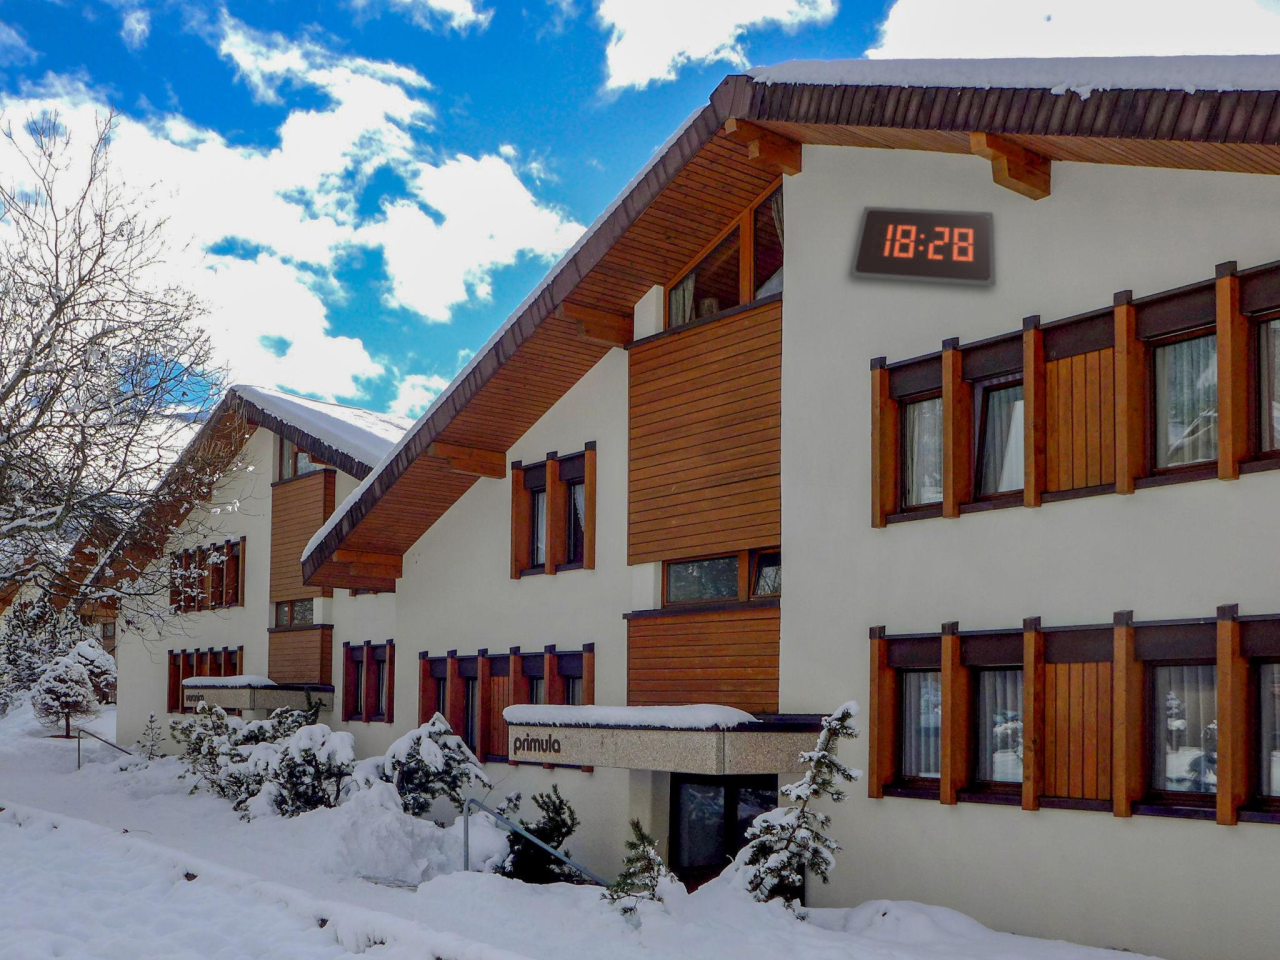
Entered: T18:28
